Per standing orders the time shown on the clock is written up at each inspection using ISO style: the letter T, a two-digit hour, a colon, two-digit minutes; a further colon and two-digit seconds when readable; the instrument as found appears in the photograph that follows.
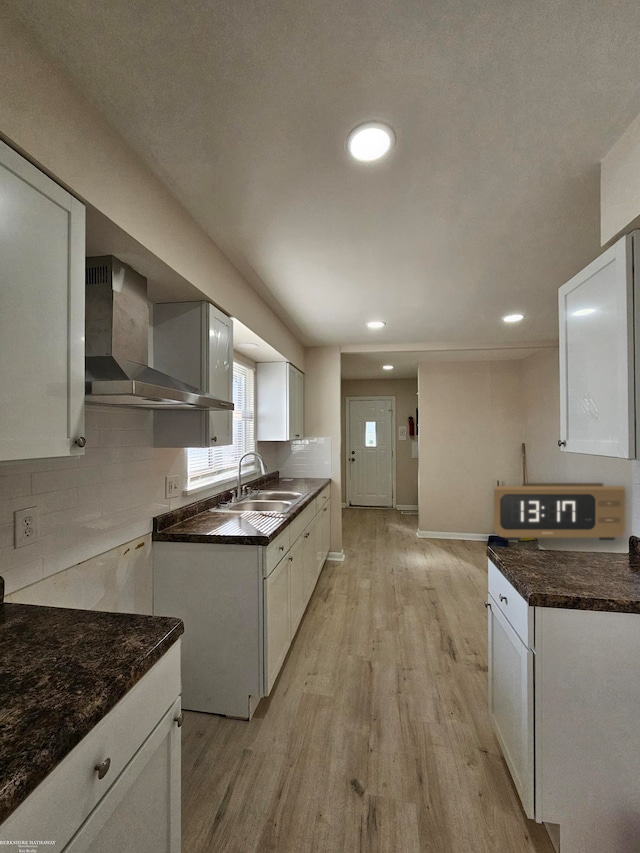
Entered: T13:17
